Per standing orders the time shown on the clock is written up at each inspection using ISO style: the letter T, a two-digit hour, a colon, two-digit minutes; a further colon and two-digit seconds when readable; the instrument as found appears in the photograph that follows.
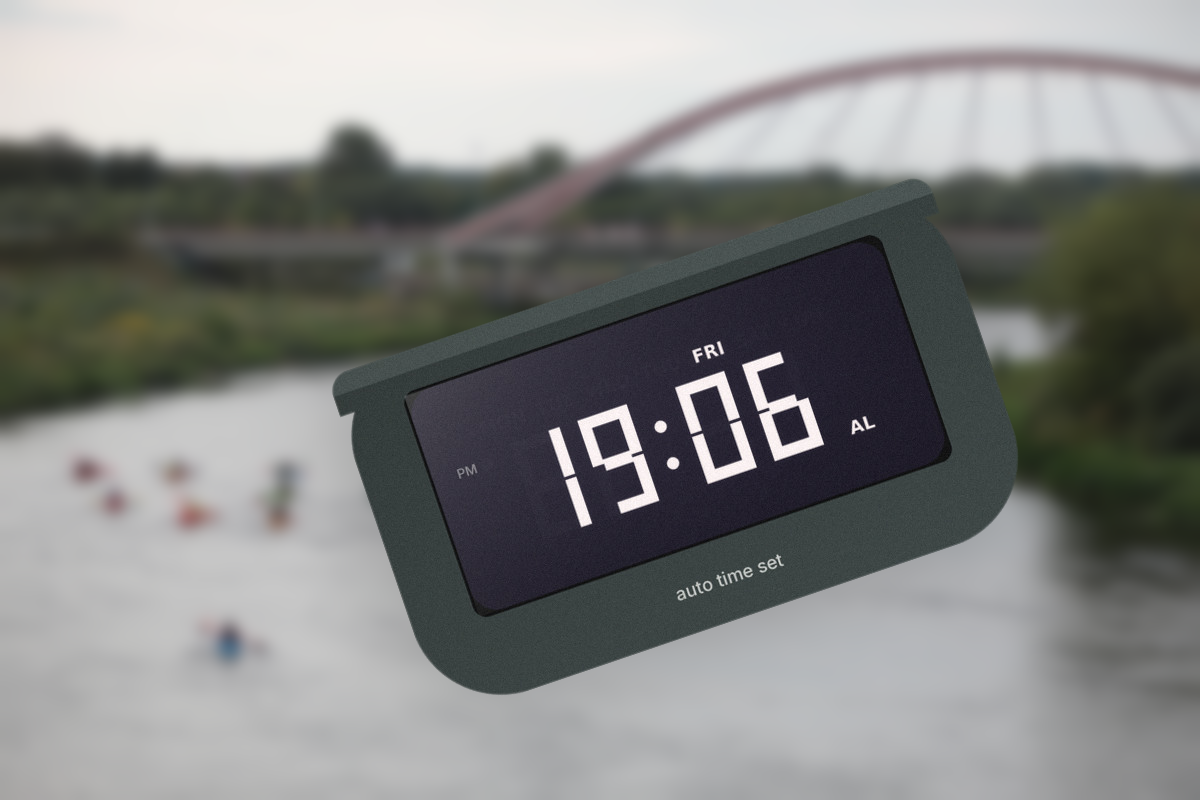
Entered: T19:06
